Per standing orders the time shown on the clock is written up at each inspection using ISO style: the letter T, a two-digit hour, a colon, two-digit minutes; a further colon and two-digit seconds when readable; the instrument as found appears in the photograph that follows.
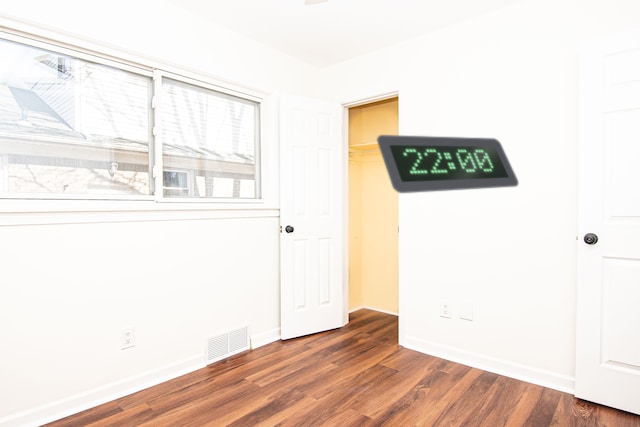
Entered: T22:00
